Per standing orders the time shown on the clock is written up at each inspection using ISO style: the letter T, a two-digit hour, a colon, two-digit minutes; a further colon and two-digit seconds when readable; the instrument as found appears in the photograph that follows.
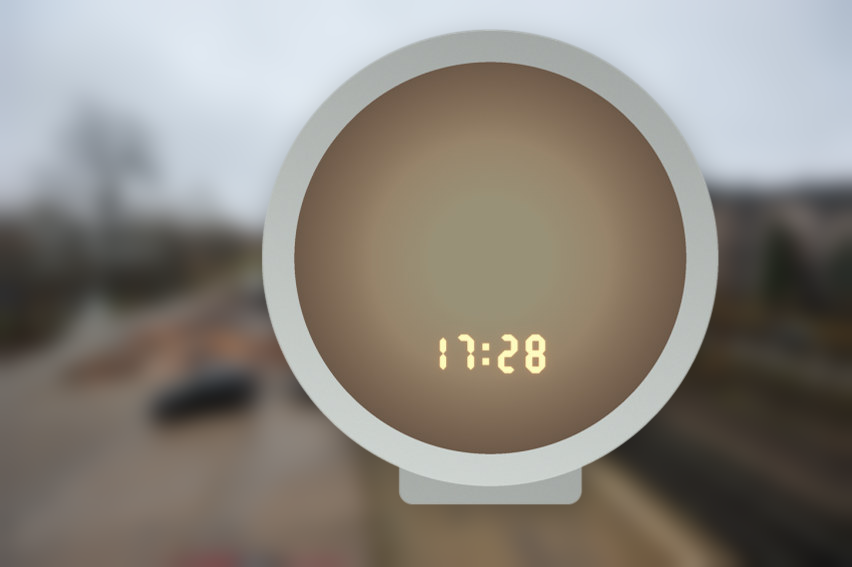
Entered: T17:28
